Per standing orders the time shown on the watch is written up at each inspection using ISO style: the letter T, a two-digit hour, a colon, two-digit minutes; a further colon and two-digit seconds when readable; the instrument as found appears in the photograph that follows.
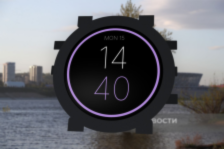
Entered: T14:40
